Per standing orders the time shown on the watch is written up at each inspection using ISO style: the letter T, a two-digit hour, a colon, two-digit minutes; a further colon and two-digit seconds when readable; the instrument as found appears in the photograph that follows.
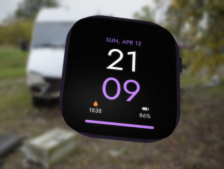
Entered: T21:09
